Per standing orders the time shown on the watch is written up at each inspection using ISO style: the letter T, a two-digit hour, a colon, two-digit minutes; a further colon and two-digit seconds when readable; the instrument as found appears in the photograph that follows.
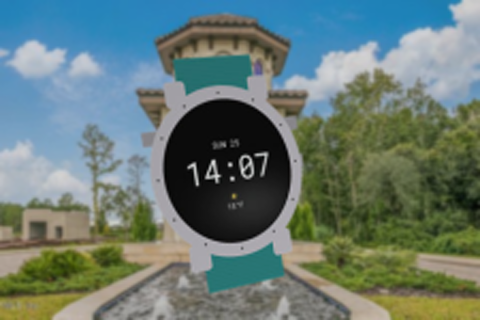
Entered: T14:07
